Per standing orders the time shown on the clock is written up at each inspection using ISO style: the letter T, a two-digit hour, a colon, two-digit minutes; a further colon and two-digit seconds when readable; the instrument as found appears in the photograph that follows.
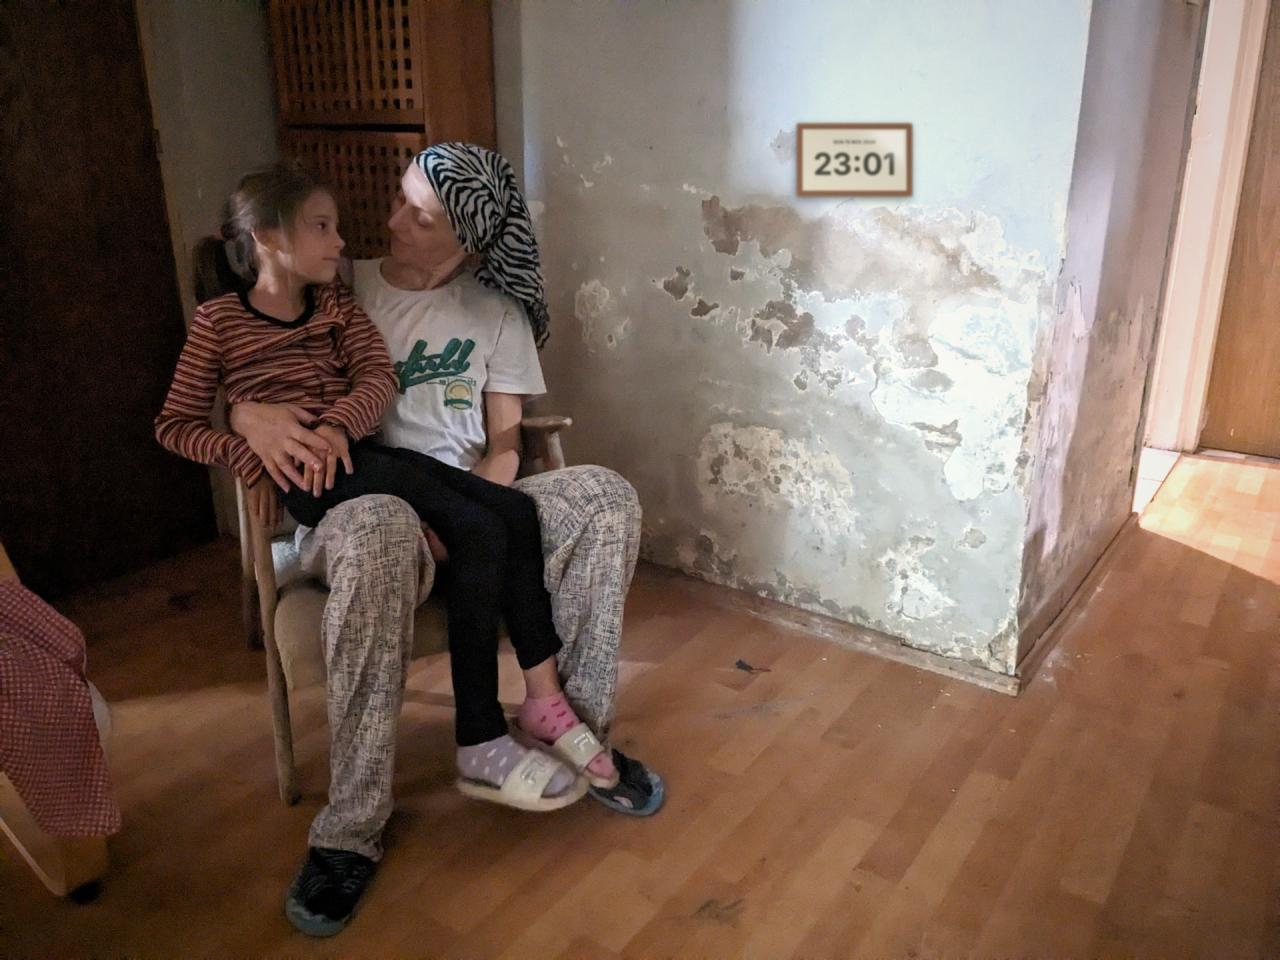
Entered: T23:01
